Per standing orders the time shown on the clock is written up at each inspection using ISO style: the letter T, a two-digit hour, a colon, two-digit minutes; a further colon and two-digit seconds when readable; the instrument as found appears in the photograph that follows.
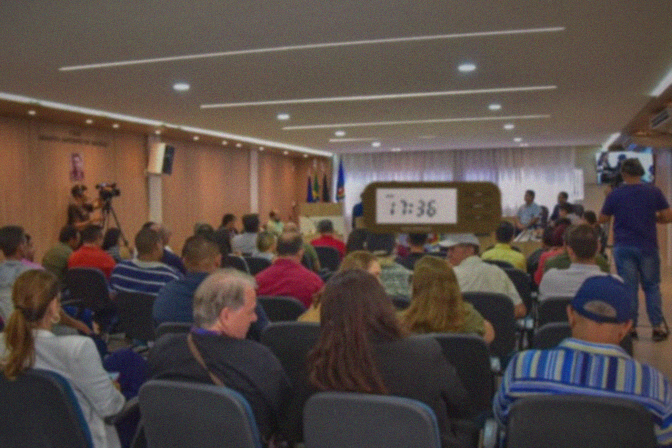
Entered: T17:36
